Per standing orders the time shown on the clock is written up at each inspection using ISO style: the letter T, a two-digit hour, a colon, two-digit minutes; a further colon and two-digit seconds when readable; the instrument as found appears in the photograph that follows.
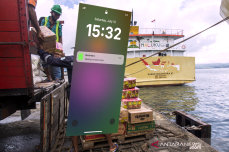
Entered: T15:32
